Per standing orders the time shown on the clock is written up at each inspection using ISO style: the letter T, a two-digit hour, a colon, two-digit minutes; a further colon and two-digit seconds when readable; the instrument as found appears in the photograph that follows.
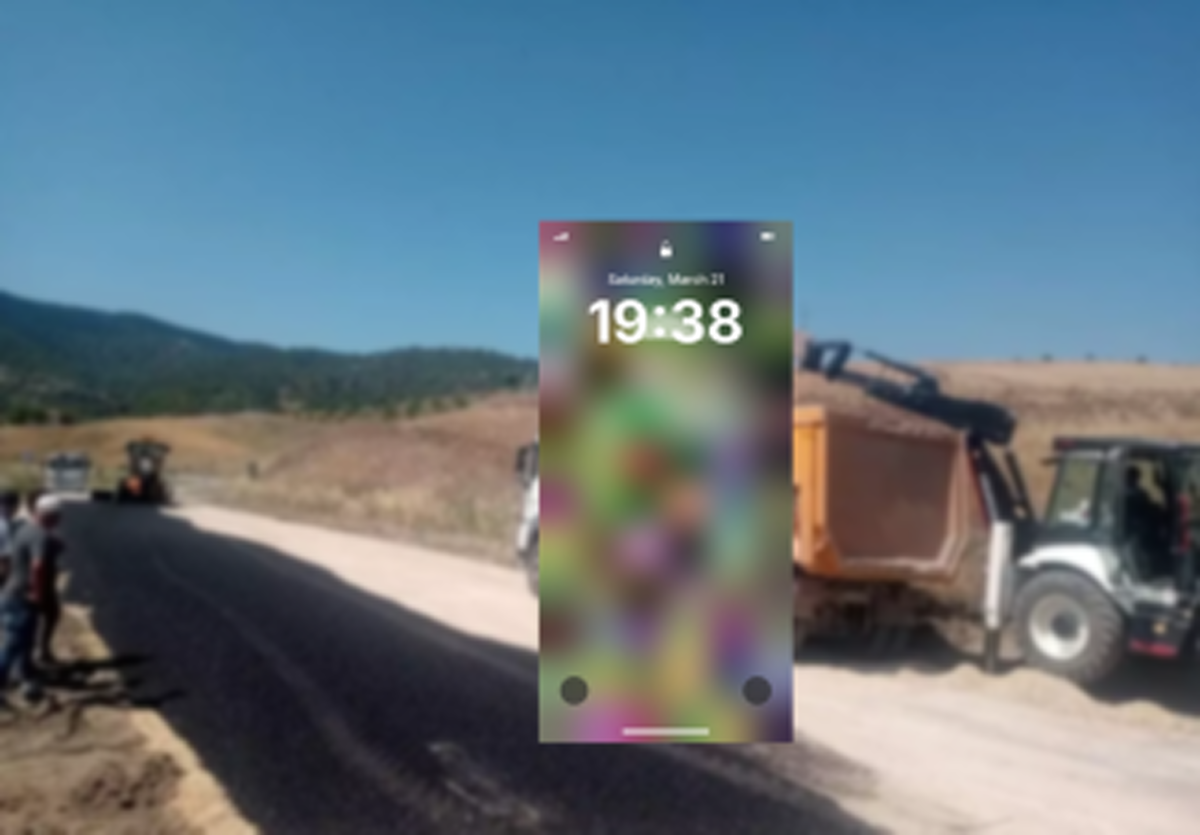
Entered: T19:38
